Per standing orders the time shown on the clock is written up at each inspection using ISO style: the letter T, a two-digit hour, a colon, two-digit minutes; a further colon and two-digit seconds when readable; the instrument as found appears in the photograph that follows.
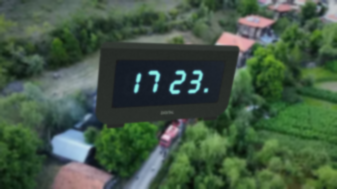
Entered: T17:23
